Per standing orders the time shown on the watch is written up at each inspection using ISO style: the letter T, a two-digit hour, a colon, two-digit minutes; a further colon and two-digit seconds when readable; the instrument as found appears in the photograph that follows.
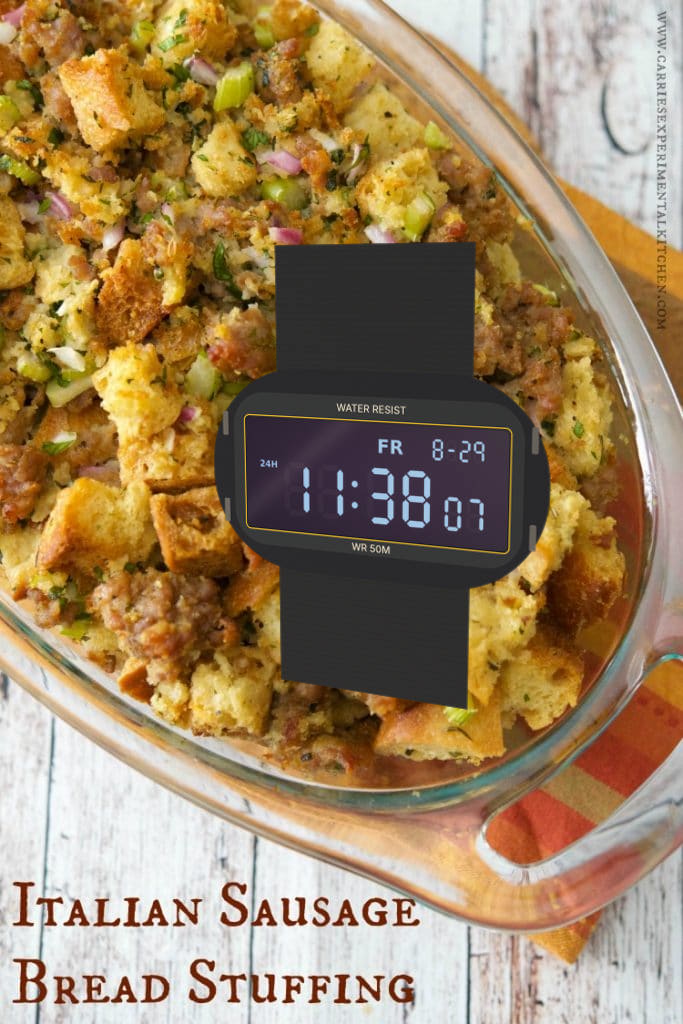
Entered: T11:38:07
